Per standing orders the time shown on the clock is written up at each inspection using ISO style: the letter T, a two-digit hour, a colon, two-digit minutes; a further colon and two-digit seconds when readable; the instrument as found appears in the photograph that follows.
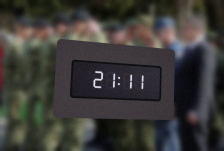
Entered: T21:11
